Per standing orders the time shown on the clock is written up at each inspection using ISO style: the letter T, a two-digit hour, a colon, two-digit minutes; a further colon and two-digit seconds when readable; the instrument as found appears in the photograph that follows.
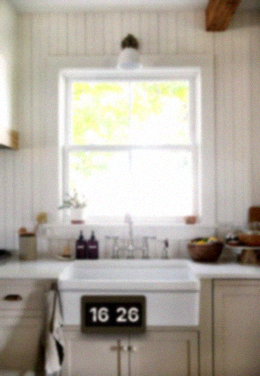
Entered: T16:26
